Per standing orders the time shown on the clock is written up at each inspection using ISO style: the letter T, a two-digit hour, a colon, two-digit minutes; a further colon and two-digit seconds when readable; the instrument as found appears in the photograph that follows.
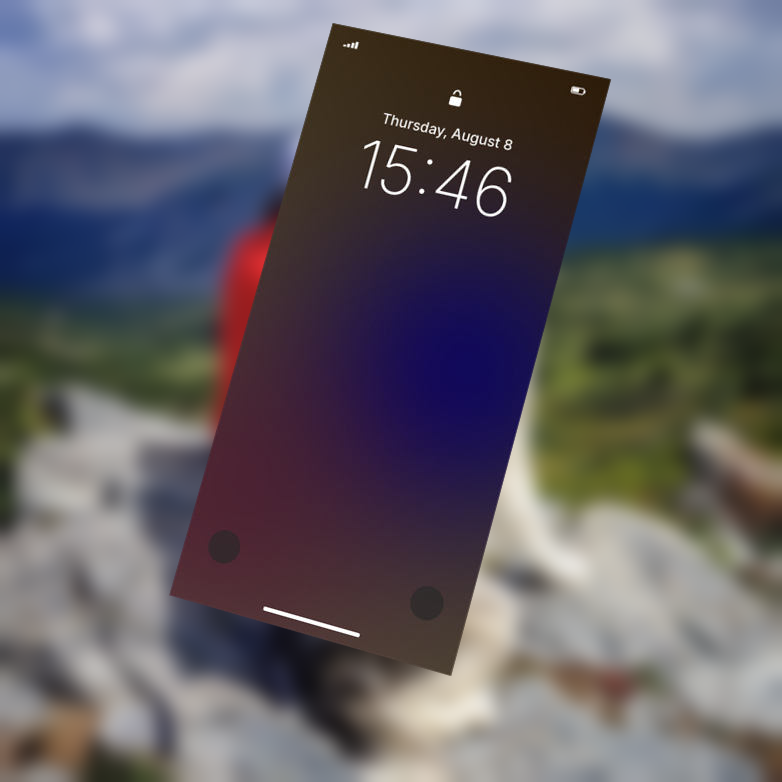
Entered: T15:46
